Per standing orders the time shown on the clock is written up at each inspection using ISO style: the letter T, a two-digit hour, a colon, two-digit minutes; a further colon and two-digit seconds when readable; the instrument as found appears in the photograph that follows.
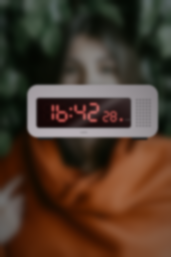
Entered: T16:42
